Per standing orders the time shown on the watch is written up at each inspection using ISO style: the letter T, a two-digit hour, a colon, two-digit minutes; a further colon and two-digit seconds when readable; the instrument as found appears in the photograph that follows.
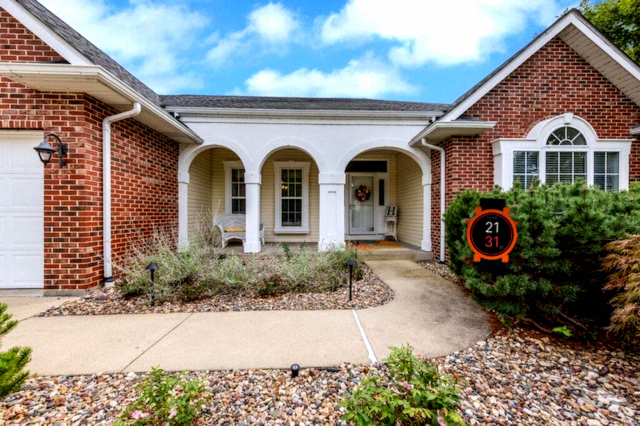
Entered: T21:31
